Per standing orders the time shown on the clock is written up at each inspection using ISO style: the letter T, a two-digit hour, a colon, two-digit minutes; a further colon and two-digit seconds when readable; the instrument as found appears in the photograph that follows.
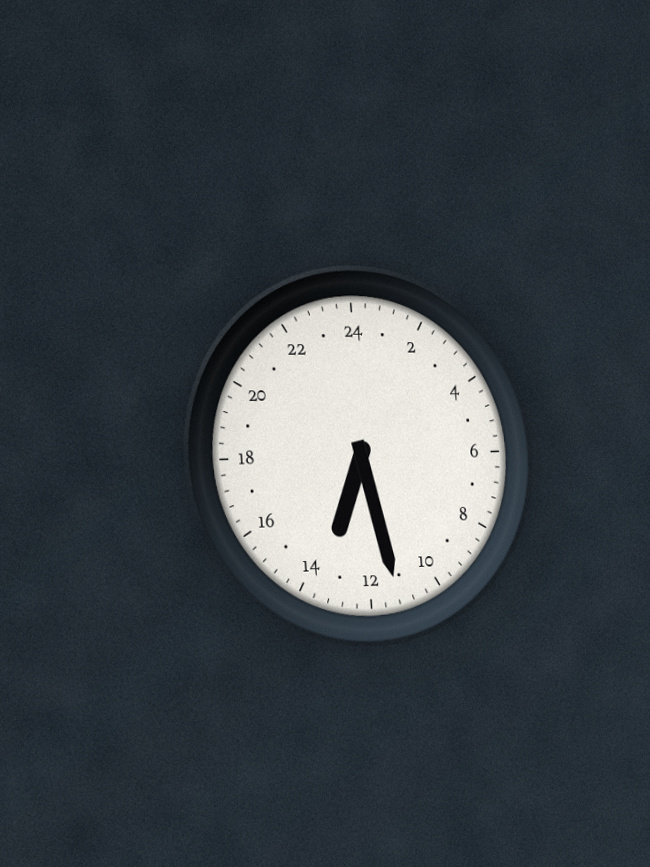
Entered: T13:28
